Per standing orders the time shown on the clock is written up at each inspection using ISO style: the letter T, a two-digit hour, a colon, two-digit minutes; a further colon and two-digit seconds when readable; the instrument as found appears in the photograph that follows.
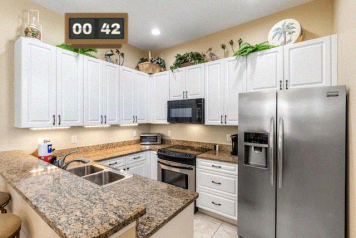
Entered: T00:42
